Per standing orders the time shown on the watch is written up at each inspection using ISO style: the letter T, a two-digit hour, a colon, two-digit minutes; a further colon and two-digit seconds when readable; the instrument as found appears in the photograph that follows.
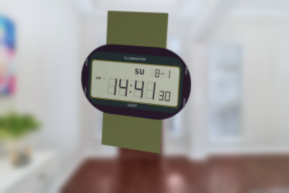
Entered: T14:41:30
